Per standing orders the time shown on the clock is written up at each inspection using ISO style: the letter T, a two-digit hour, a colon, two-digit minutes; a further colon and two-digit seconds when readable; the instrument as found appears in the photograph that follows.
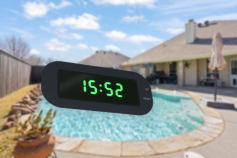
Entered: T15:52
